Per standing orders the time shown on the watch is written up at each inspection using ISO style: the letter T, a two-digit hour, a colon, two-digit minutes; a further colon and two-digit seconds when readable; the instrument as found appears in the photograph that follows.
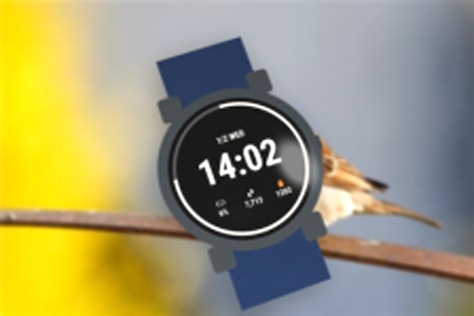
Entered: T14:02
